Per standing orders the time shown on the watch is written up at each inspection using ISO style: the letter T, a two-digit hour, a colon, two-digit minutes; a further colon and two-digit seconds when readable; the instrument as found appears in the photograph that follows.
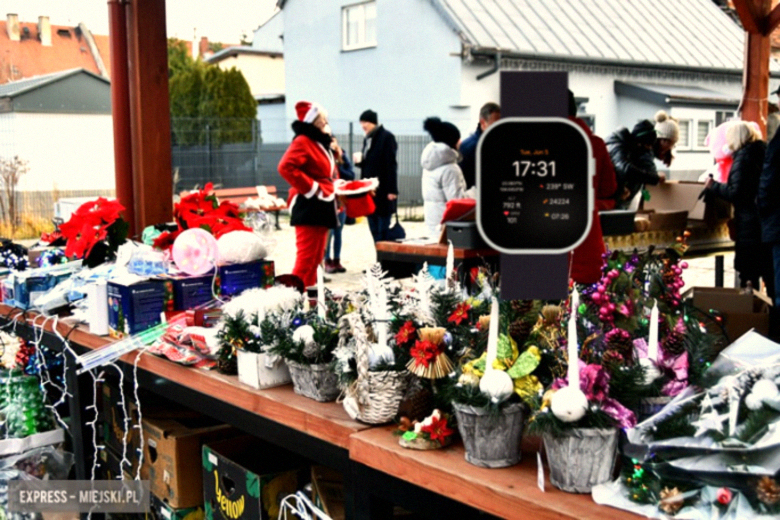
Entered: T17:31
